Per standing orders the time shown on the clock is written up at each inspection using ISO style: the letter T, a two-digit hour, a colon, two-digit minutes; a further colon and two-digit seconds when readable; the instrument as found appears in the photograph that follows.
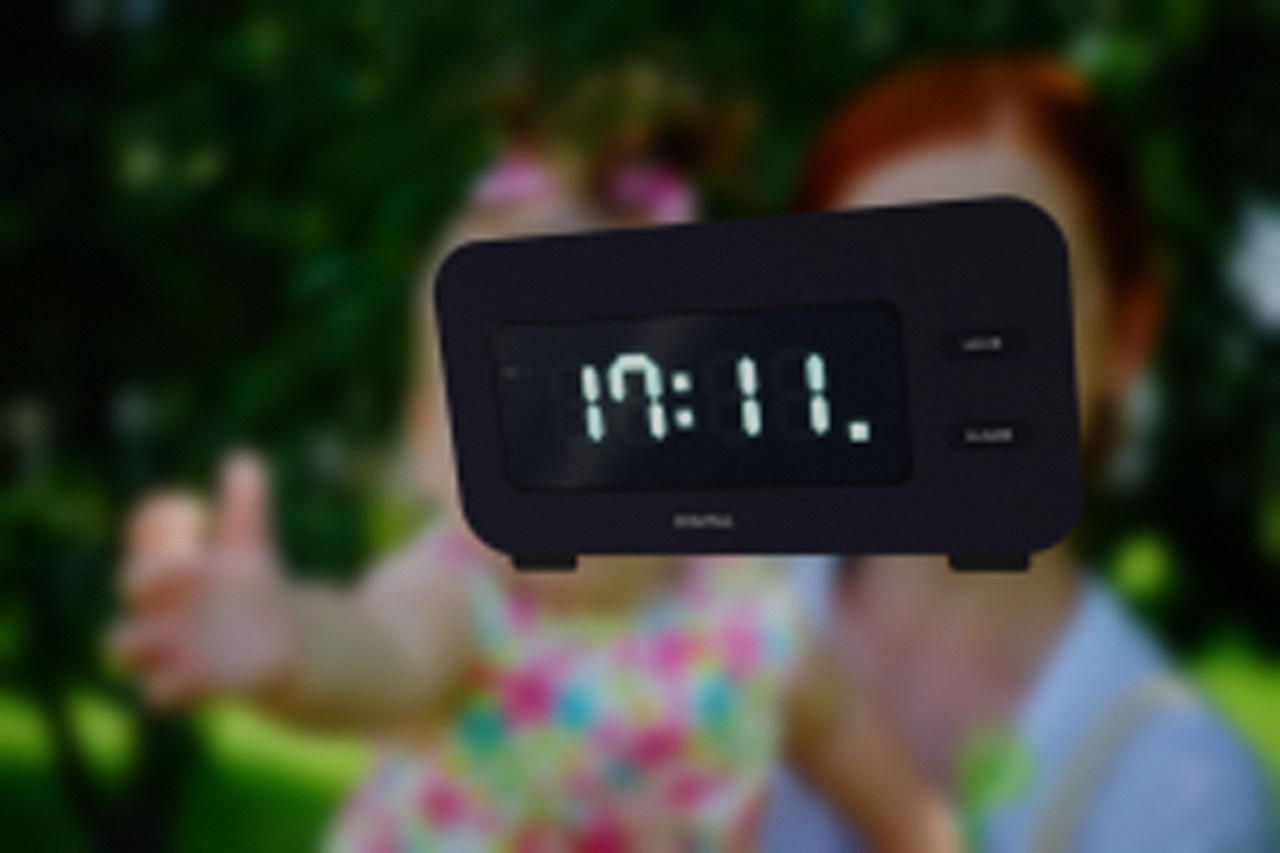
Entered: T17:11
